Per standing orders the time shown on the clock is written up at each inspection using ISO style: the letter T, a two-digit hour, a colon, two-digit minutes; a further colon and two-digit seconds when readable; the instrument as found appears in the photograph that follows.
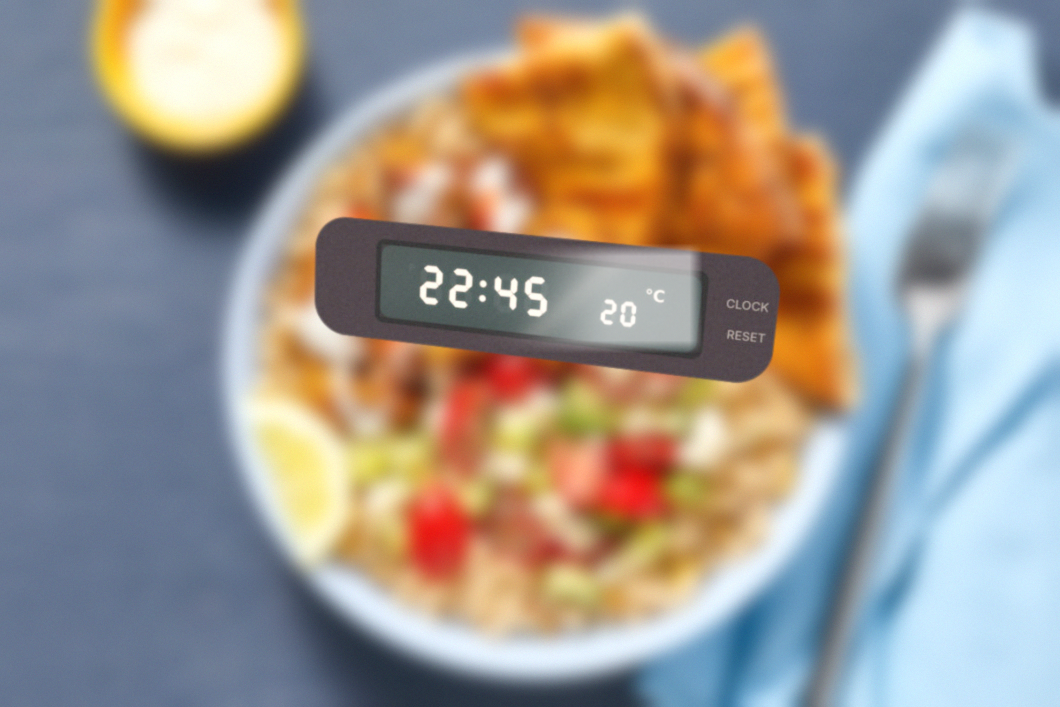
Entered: T22:45
